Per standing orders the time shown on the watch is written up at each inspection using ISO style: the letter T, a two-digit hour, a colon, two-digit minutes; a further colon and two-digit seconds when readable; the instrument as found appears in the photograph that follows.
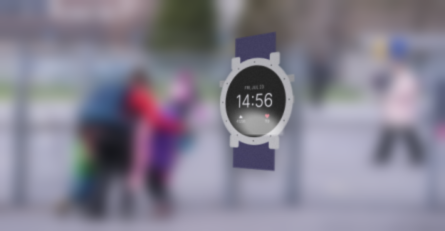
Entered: T14:56
